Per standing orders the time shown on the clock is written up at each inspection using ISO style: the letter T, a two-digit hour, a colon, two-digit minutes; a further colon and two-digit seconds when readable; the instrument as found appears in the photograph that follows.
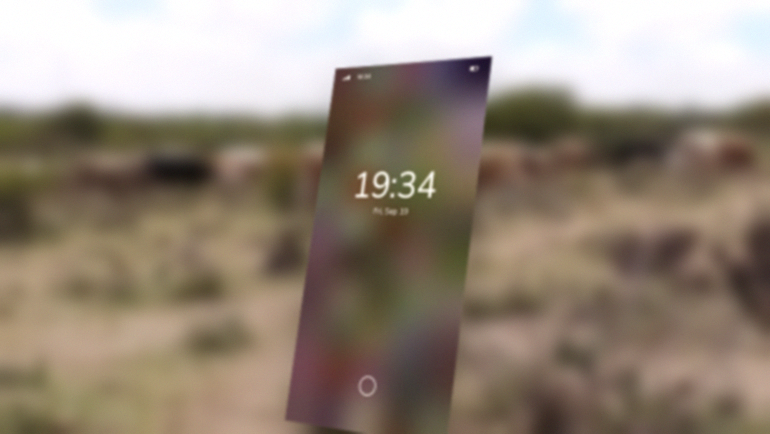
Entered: T19:34
